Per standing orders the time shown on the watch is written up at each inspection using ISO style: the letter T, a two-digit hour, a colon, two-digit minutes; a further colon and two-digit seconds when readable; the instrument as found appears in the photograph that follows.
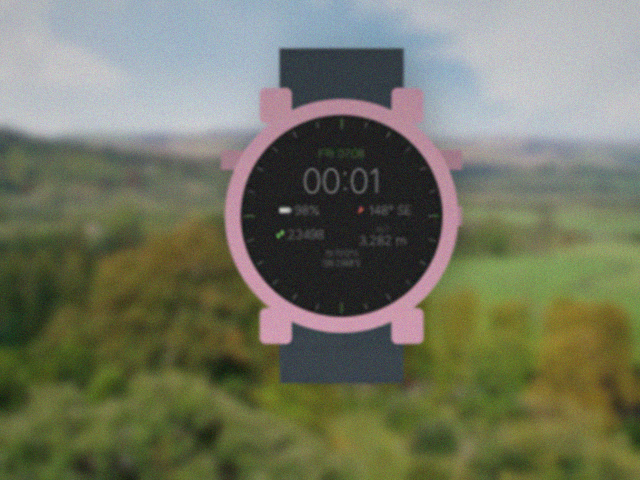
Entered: T00:01
